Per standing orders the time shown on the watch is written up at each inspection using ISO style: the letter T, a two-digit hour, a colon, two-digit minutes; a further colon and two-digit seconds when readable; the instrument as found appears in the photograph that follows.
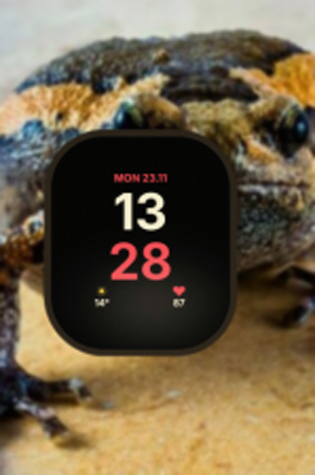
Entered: T13:28
